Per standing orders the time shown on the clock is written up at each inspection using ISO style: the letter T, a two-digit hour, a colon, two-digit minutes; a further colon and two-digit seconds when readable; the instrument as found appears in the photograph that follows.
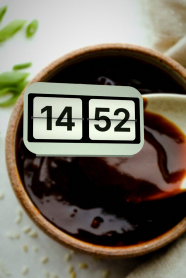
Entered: T14:52
